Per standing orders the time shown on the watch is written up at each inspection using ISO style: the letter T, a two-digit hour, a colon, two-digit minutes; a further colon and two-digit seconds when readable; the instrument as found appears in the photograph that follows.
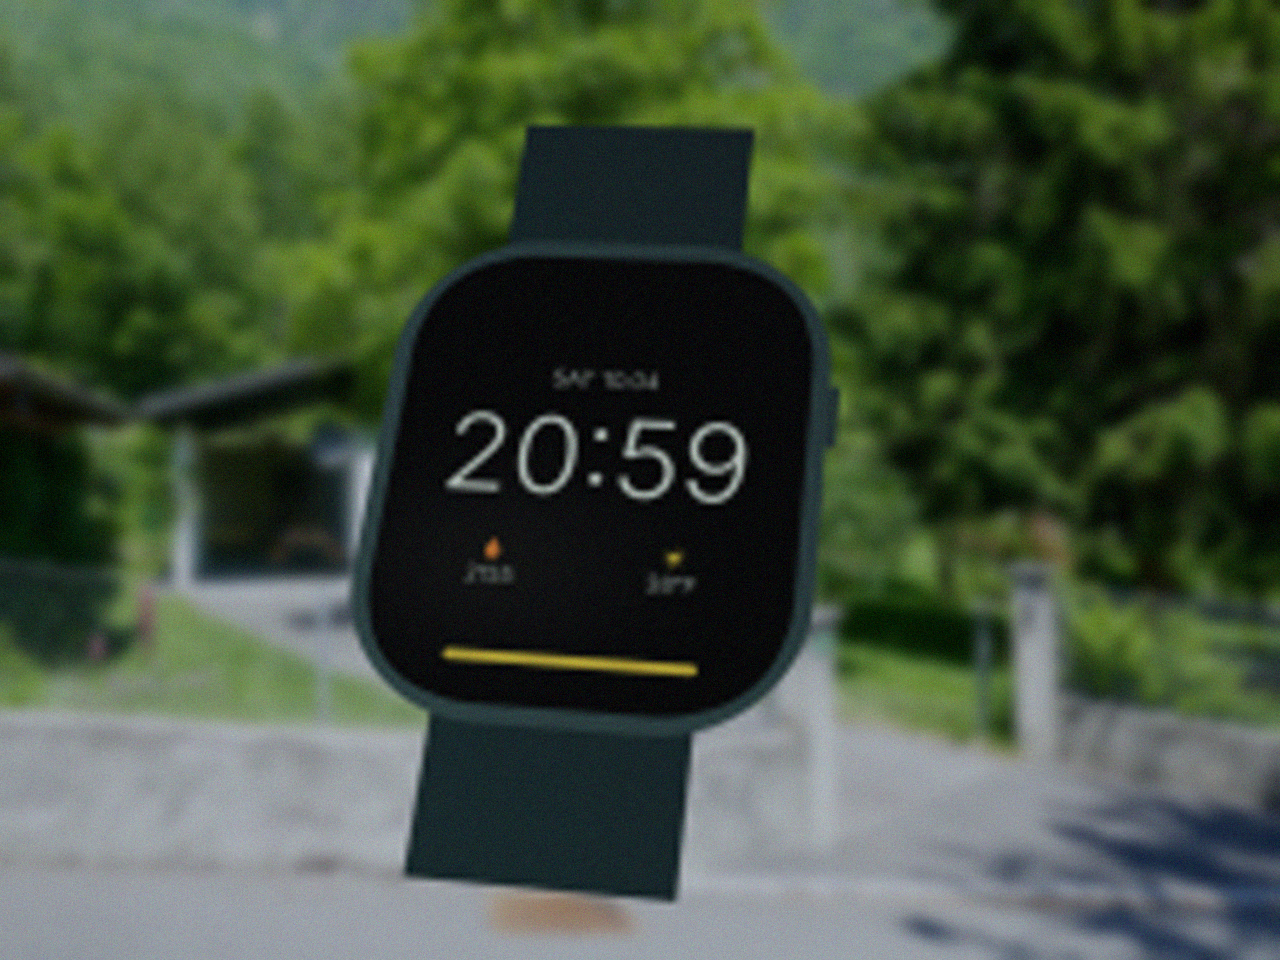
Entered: T20:59
